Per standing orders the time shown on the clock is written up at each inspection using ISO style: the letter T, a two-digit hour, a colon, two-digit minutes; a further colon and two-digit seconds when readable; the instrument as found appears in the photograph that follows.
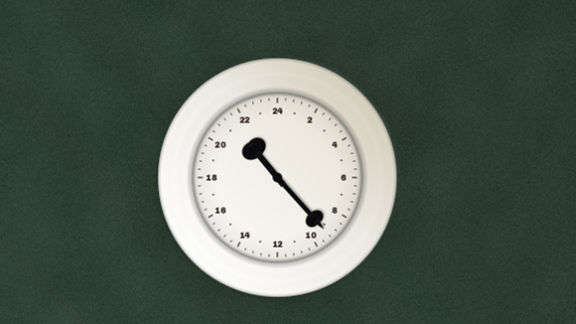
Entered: T21:23
